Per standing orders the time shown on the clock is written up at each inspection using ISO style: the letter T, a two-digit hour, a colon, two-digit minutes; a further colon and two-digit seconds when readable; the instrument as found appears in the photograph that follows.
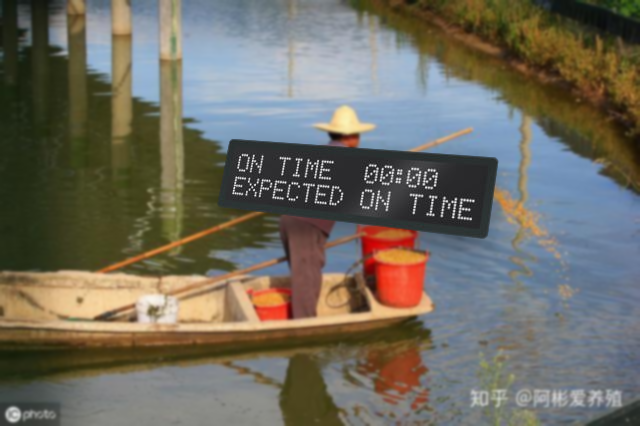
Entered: T00:00
